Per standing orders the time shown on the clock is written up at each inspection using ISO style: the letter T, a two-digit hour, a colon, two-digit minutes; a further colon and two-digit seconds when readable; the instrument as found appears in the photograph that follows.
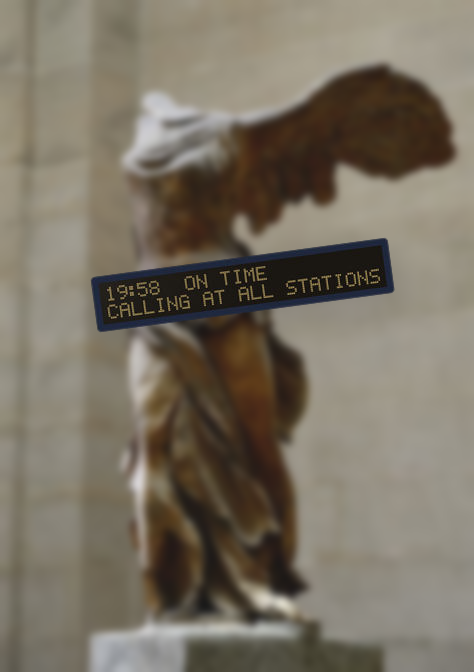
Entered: T19:58
